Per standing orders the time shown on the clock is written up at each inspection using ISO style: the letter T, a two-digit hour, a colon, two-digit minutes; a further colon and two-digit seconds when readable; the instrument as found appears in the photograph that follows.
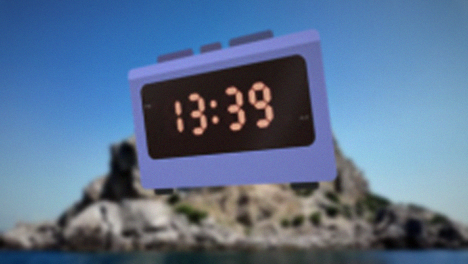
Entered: T13:39
